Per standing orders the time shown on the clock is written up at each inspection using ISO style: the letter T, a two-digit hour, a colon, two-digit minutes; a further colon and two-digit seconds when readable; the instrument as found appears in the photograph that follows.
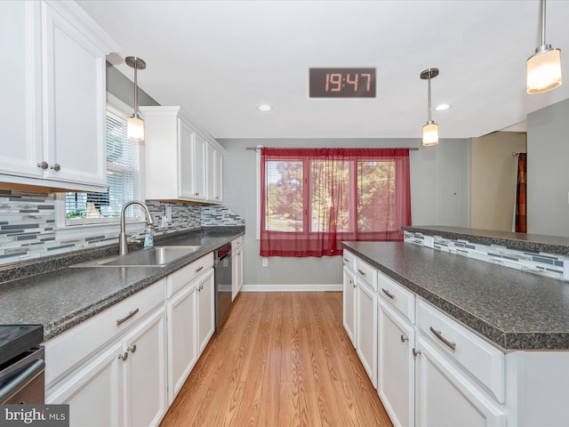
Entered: T19:47
